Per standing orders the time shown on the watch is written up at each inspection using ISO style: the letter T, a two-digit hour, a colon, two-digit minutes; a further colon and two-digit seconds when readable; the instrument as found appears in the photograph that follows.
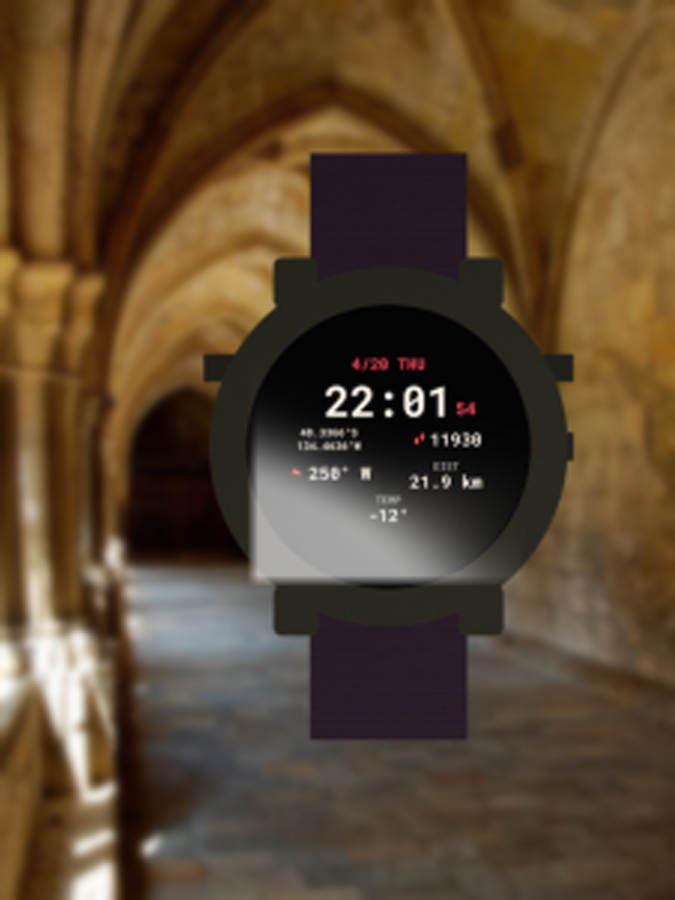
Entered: T22:01
